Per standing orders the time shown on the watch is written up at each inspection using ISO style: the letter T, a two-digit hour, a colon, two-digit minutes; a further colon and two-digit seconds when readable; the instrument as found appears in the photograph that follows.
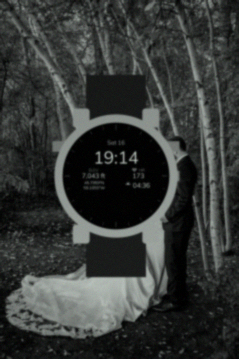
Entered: T19:14
